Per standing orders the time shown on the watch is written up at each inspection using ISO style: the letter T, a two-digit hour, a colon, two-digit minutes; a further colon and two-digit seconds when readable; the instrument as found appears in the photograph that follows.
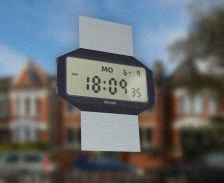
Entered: T18:09:35
